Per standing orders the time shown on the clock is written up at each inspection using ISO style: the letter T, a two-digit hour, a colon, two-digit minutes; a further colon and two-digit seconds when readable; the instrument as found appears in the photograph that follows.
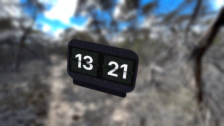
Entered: T13:21
